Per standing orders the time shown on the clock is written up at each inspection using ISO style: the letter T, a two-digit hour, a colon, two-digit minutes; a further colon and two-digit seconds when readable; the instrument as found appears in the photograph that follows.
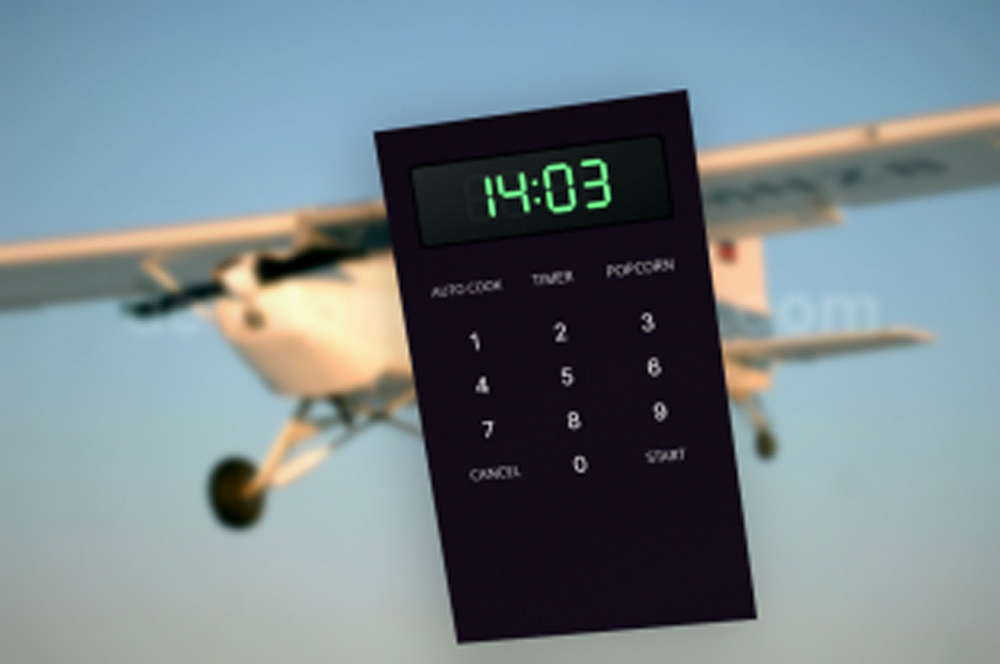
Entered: T14:03
